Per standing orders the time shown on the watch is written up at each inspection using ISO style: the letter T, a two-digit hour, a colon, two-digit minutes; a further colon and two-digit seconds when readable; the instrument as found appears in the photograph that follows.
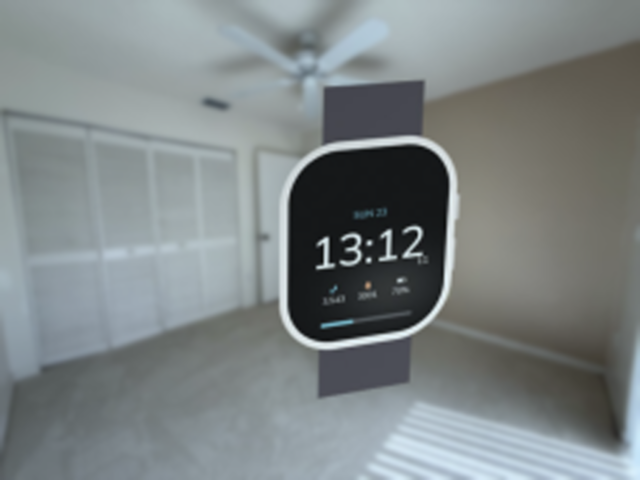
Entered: T13:12
